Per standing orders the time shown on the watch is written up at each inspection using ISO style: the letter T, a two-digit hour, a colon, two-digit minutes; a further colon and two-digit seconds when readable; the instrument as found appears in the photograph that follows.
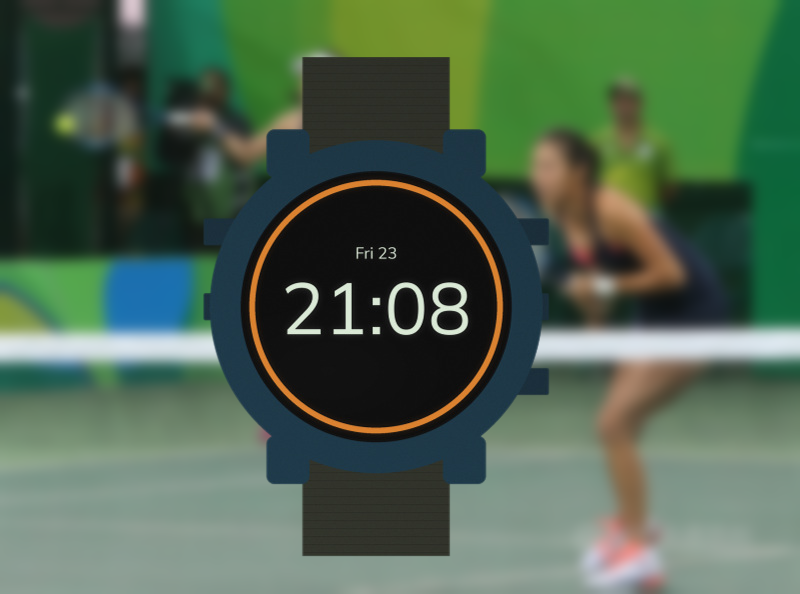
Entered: T21:08
